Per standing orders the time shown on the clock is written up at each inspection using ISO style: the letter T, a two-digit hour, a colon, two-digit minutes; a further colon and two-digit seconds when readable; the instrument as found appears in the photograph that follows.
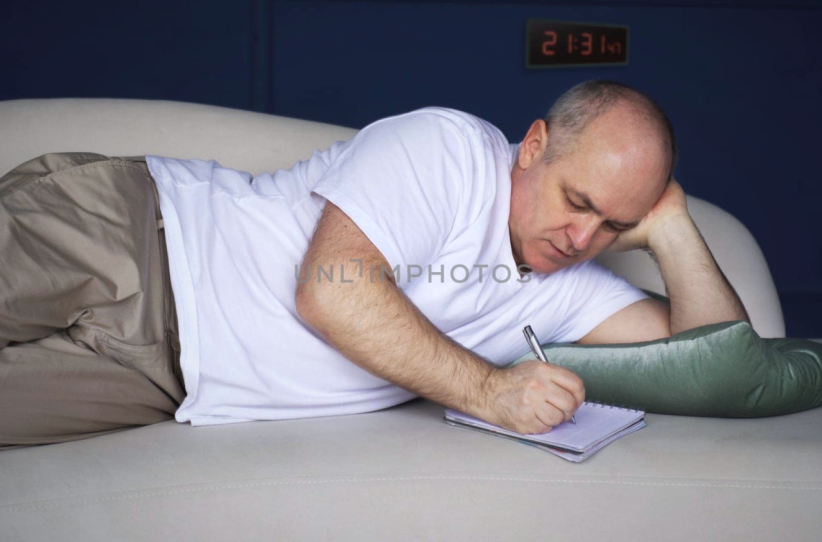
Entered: T21:31
